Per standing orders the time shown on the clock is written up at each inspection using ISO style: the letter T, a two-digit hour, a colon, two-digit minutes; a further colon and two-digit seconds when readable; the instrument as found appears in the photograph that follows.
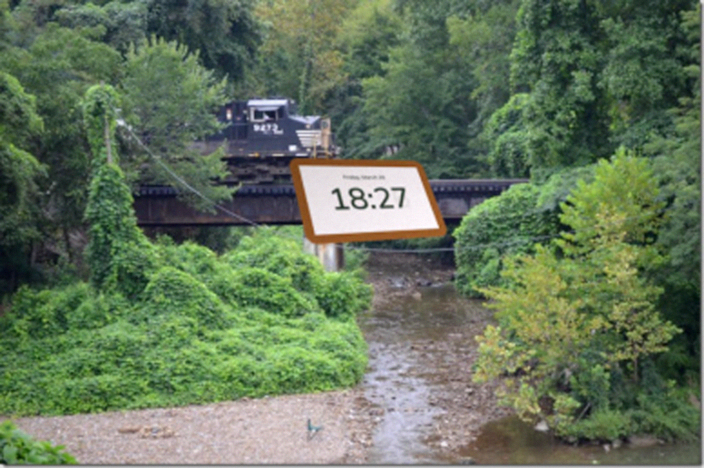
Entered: T18:27
